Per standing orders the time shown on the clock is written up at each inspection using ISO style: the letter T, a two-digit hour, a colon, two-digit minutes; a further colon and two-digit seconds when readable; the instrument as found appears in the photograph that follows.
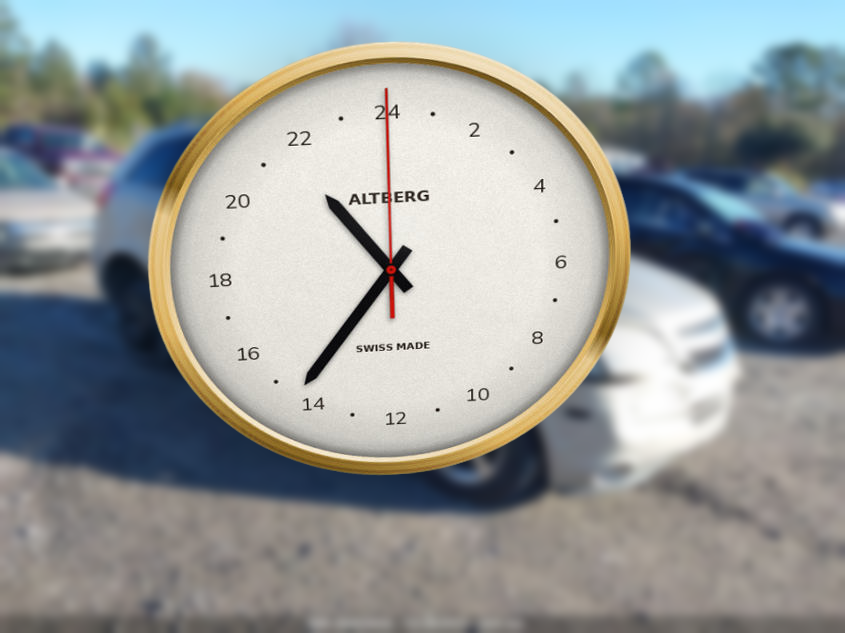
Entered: T21:36:00
